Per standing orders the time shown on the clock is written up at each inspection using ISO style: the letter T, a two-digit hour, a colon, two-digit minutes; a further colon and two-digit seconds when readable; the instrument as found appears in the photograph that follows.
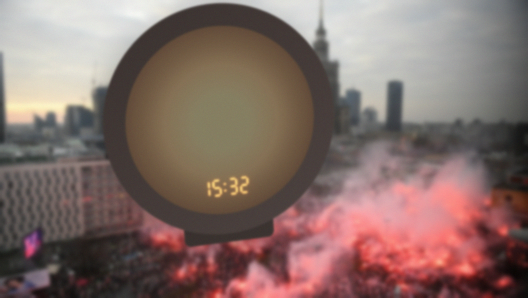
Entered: T15:32
